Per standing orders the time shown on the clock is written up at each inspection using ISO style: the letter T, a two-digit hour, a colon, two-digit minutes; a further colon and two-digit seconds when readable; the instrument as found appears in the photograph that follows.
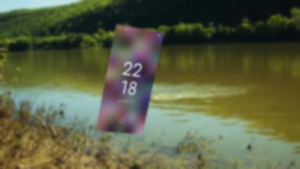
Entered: T22:18
